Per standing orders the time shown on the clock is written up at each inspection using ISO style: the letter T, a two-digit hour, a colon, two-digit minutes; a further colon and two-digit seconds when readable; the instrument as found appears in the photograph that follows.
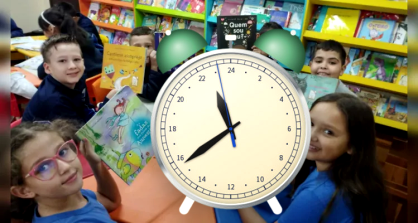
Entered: T22:38:58
